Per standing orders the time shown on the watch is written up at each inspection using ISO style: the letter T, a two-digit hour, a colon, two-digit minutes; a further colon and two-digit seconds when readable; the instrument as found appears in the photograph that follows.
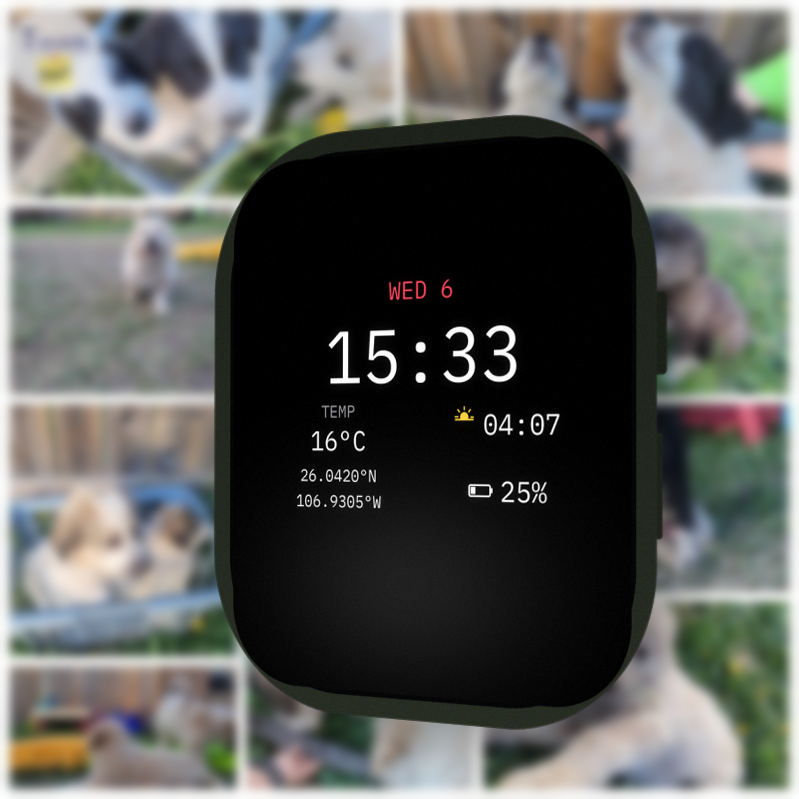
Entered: T15:33
